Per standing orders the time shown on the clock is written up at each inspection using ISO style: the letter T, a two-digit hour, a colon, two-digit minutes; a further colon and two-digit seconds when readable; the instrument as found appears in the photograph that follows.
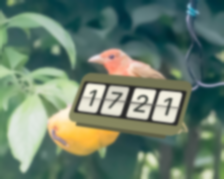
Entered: T17:21
